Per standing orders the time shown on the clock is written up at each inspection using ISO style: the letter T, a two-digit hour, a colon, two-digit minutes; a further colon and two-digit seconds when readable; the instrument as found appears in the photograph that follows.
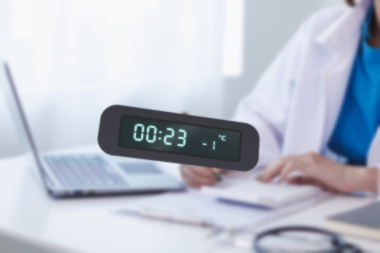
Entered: T00:23
